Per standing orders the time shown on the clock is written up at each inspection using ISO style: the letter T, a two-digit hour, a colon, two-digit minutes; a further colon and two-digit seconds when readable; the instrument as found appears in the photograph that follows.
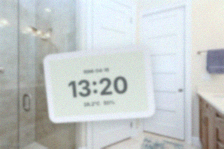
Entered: T13:20
